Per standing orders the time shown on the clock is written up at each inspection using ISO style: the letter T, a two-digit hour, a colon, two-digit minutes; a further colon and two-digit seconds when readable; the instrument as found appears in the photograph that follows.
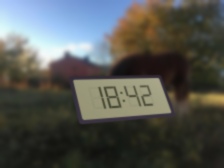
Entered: T18:42
